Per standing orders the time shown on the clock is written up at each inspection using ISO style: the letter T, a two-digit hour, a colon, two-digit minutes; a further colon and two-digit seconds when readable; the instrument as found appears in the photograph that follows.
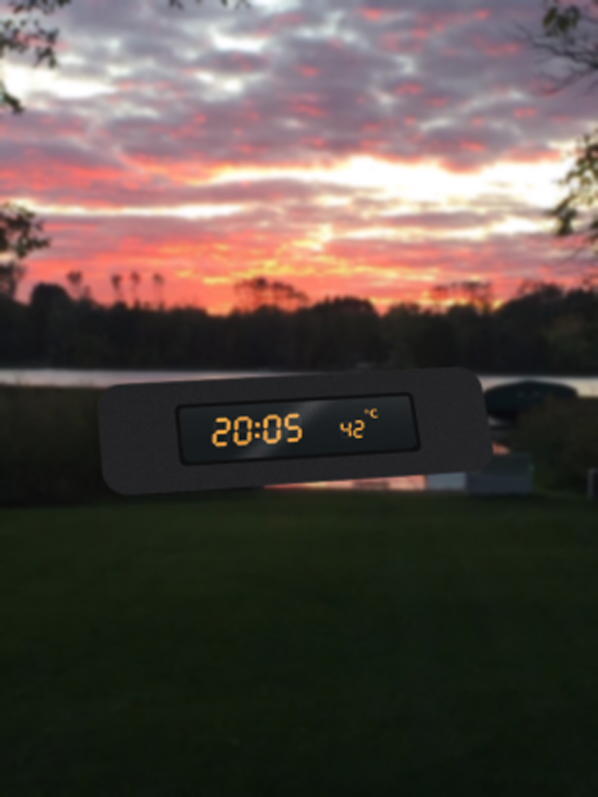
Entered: T20:05
